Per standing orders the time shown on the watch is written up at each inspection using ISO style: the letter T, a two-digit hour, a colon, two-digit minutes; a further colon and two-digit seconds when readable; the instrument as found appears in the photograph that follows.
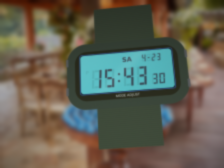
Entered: T15:43:30
